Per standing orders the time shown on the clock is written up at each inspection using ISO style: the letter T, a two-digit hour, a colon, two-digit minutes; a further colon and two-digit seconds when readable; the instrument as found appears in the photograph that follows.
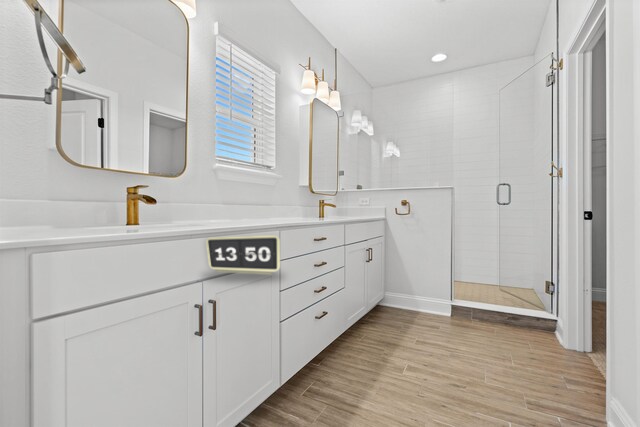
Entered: T13:50
